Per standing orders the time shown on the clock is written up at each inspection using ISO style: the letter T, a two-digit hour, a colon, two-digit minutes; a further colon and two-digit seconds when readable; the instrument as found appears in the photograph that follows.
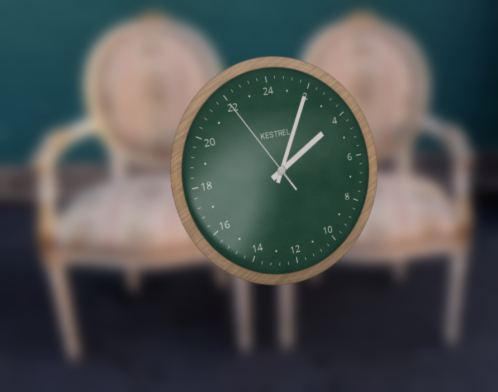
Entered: T04:04:55
